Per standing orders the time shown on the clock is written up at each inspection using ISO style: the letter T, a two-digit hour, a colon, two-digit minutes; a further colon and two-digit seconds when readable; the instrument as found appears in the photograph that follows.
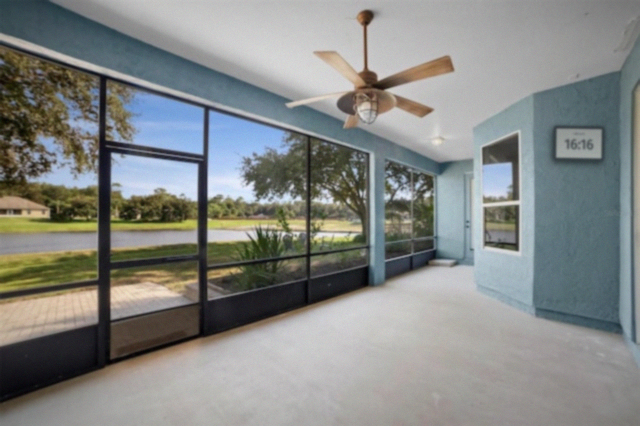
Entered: T16:16
